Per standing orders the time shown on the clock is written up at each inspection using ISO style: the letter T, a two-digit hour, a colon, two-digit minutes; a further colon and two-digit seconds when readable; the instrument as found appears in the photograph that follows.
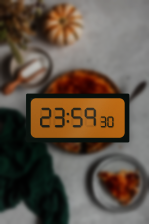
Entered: T23:59:30
